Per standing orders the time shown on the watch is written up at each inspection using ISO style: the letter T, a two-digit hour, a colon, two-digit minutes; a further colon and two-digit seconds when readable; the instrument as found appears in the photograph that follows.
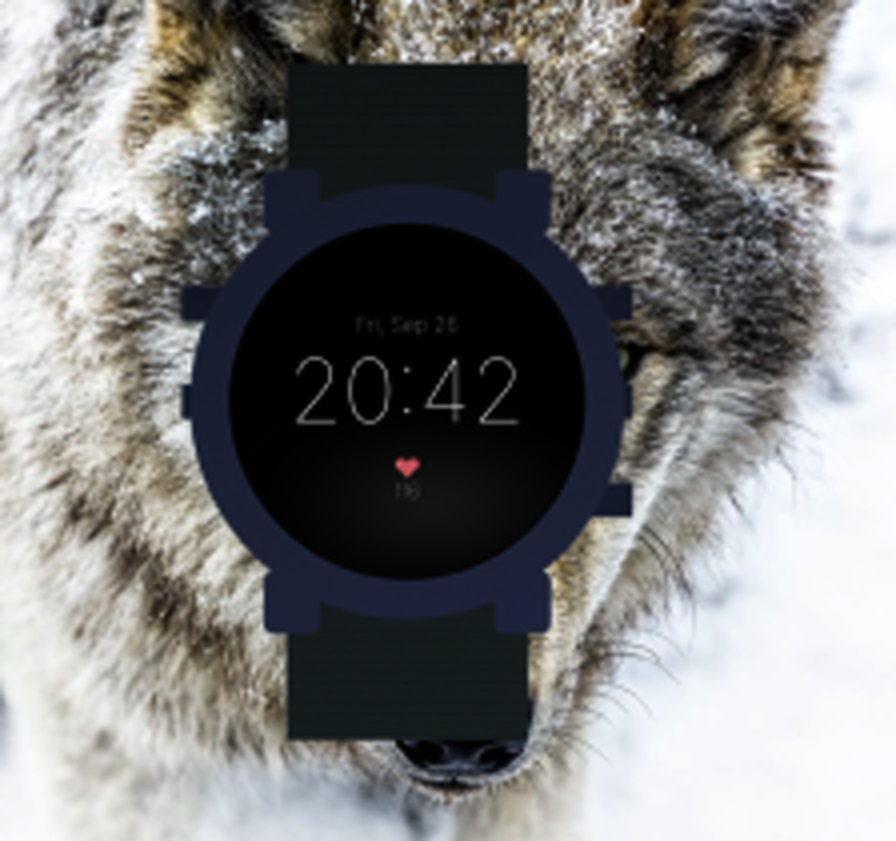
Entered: T20:42
